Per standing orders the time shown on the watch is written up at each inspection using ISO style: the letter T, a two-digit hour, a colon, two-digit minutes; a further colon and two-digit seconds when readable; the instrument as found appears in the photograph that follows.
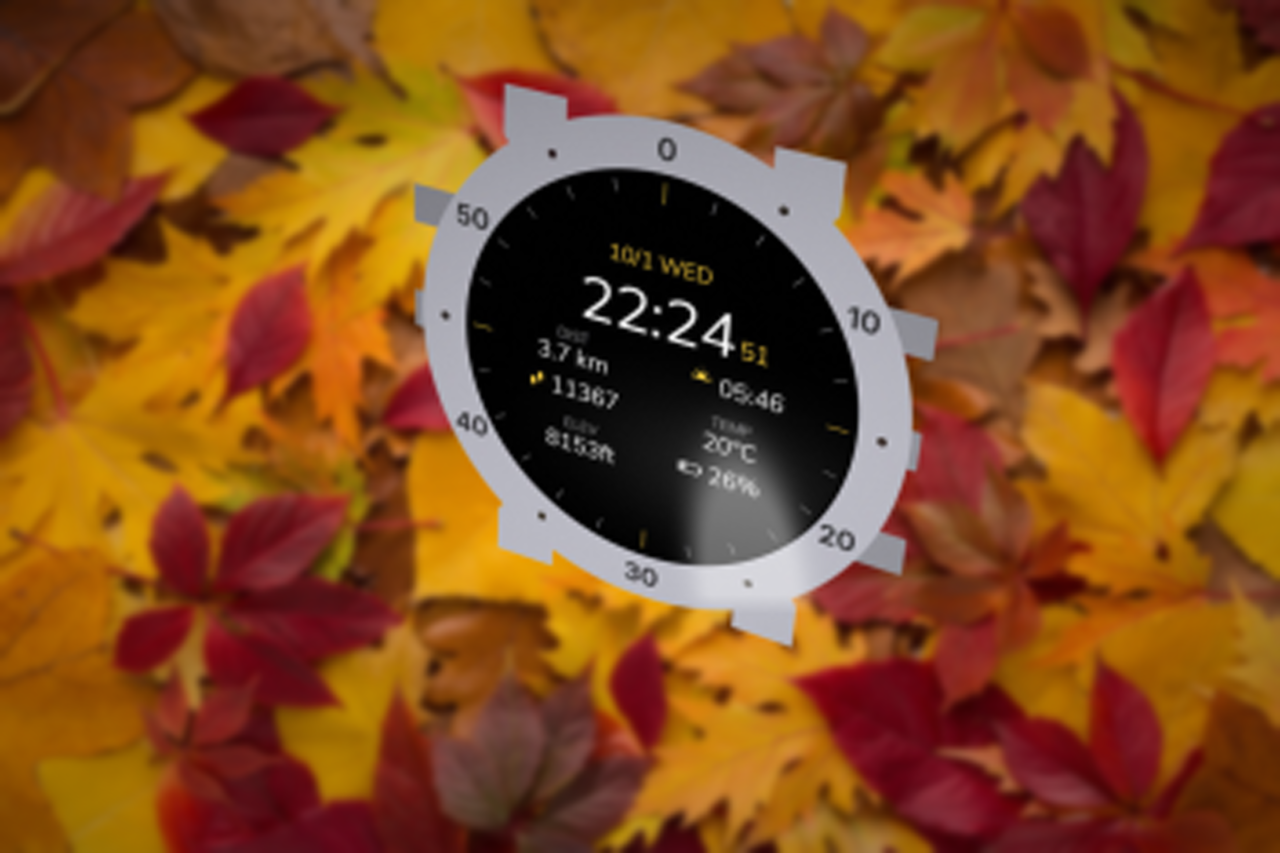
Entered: T22:24
